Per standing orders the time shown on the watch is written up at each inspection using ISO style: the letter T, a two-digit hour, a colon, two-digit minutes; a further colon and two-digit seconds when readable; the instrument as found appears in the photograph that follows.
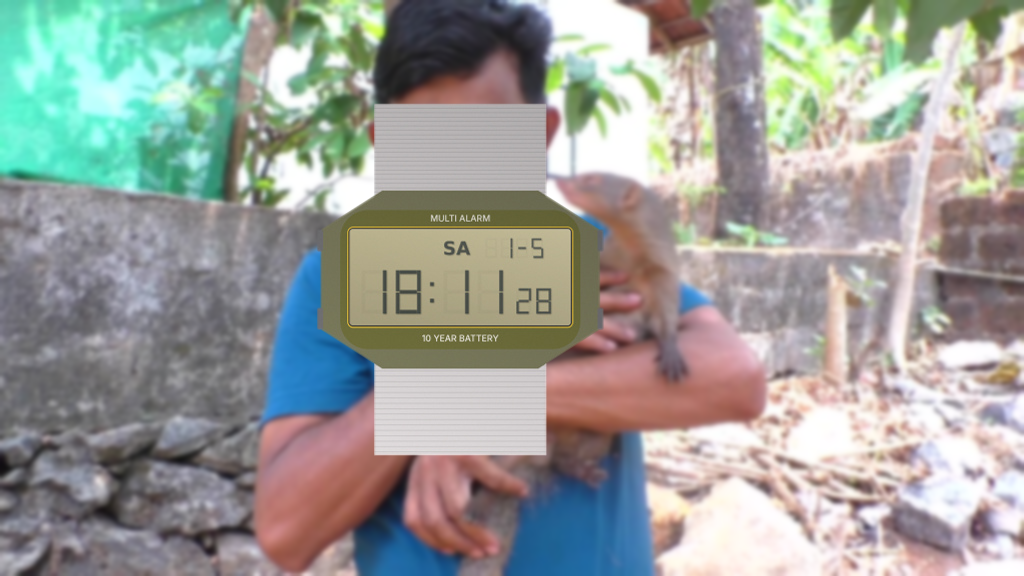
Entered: T18:11:28
